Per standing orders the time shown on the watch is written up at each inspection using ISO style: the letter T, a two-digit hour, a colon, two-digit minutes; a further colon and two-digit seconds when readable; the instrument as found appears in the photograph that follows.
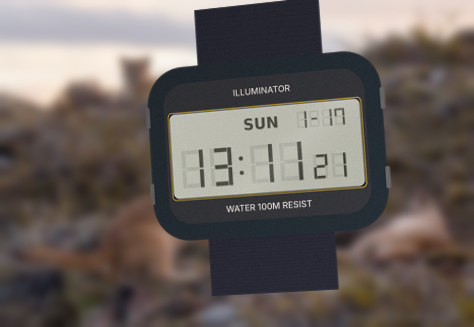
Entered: T13:11:21
